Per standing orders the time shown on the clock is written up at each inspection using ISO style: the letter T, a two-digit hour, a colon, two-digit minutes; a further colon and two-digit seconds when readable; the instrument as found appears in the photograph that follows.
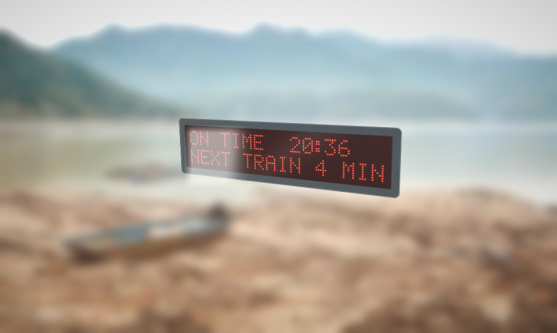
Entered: T20:36
